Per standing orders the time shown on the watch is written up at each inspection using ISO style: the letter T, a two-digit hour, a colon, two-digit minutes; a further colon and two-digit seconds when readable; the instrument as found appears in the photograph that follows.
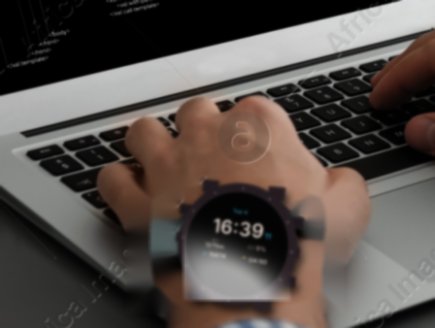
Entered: T16:39
